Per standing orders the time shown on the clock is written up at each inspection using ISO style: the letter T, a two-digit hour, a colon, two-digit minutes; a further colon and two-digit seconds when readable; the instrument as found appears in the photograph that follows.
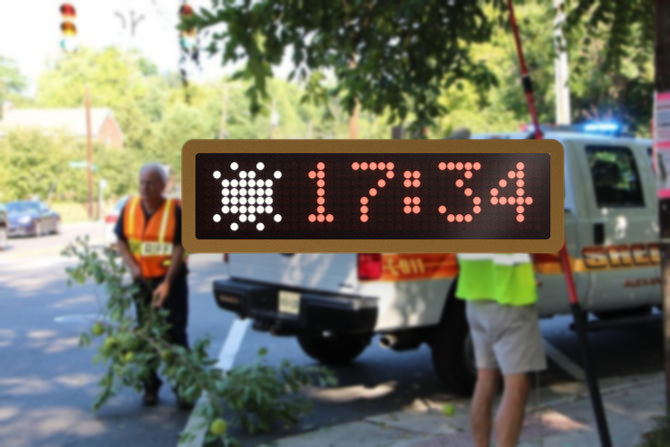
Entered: T17:34
